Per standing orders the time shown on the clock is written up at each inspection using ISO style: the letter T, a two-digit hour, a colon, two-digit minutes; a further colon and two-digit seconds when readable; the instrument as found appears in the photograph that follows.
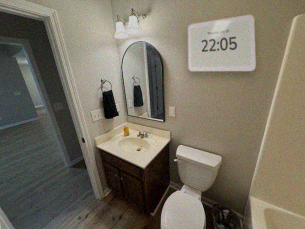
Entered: T22:05
